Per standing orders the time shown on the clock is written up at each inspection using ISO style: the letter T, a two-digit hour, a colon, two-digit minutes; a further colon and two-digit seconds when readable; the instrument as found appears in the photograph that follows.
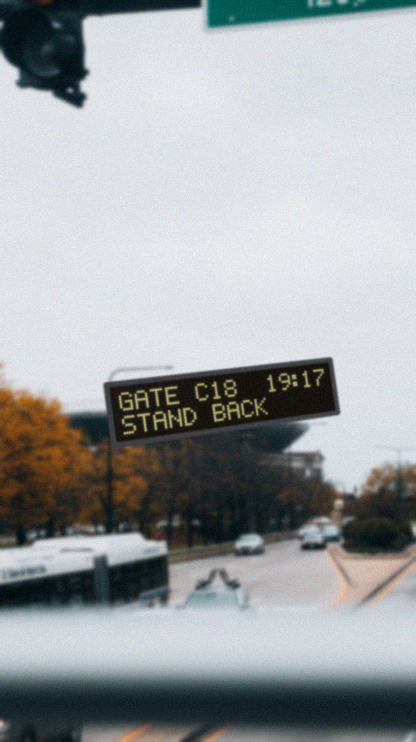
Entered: T19:17
